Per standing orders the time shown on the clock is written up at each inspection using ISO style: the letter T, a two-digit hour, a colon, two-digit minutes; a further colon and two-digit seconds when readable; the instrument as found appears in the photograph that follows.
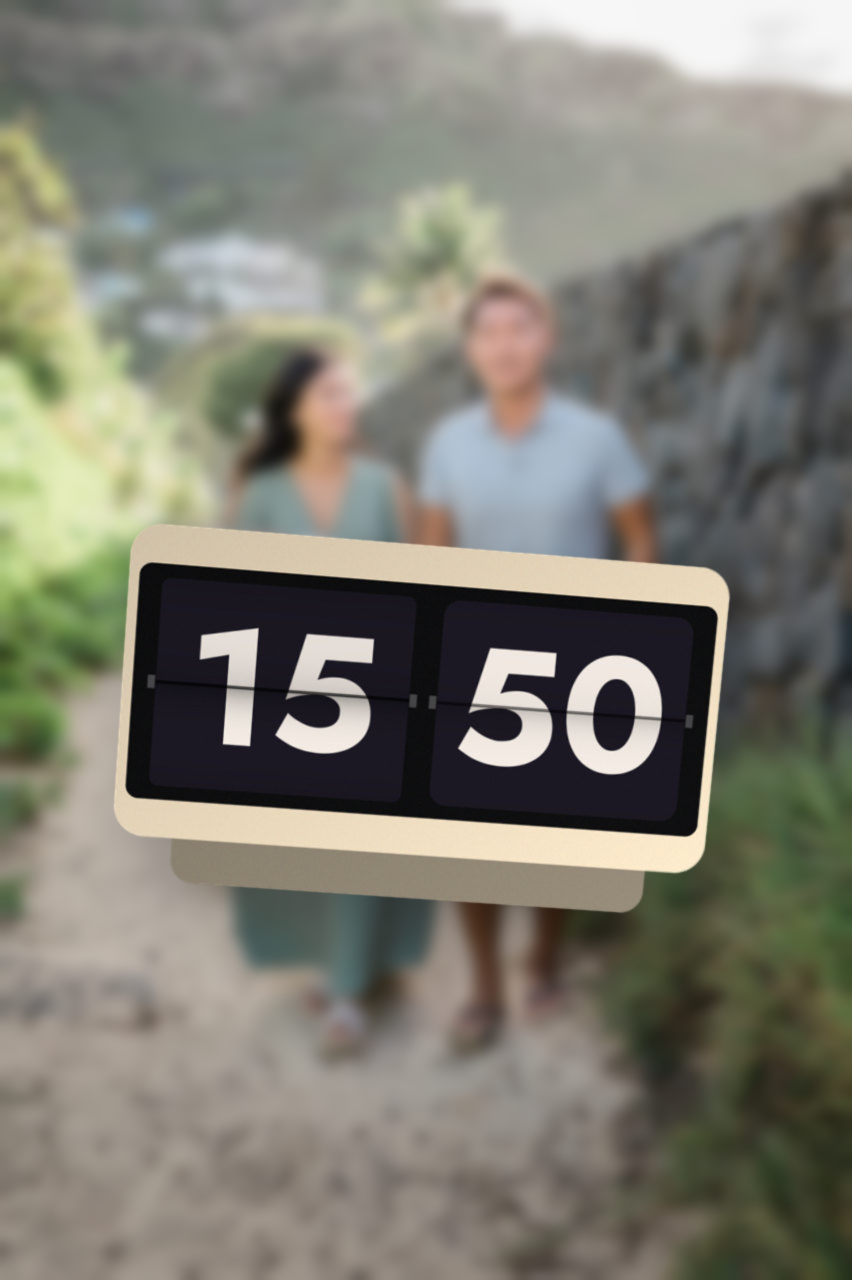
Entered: T15:50
